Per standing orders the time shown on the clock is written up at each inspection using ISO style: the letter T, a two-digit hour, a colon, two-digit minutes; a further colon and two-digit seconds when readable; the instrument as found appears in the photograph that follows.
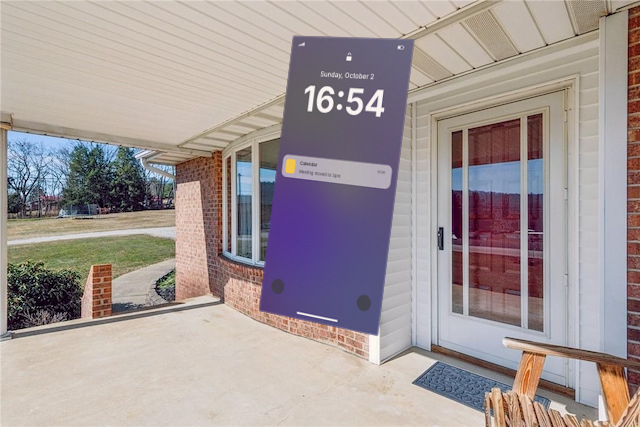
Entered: T16:54
